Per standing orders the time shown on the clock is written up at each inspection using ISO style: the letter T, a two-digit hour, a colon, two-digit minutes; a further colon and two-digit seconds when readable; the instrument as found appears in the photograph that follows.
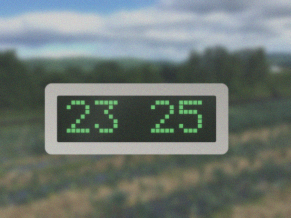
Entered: T23:25
